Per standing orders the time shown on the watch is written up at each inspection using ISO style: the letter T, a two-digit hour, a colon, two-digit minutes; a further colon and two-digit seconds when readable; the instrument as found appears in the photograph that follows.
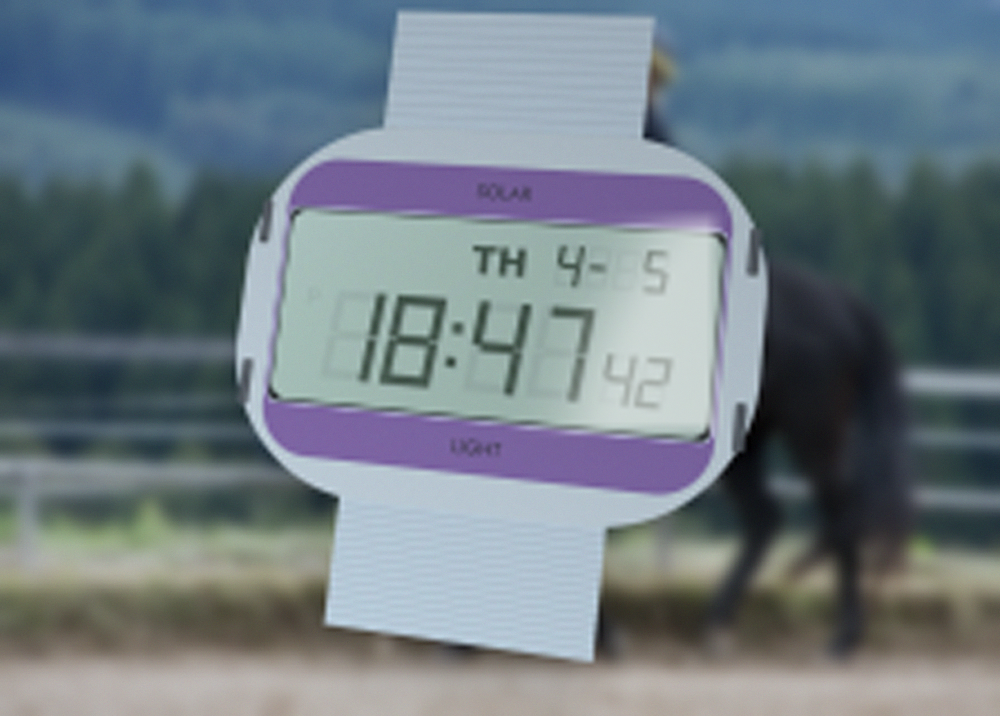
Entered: T18:47:42
